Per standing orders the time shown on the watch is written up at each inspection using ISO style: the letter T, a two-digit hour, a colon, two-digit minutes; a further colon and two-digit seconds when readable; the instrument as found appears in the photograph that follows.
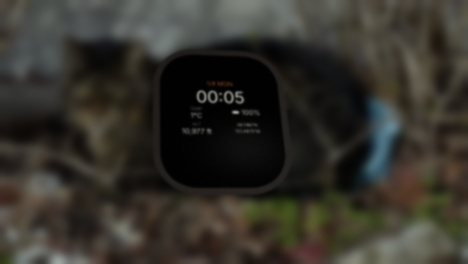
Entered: T00:05
